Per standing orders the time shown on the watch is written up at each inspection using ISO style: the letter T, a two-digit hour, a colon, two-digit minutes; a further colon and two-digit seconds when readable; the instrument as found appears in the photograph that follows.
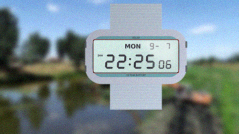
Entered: T22:25:06
